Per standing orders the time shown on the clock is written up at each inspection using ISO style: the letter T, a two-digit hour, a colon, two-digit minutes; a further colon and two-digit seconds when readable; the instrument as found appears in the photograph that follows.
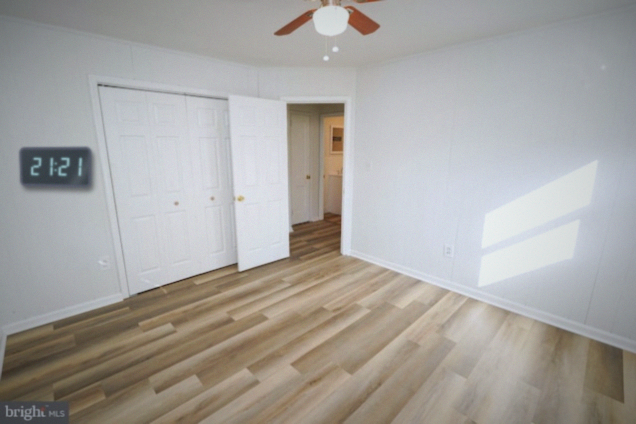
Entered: T21:21
